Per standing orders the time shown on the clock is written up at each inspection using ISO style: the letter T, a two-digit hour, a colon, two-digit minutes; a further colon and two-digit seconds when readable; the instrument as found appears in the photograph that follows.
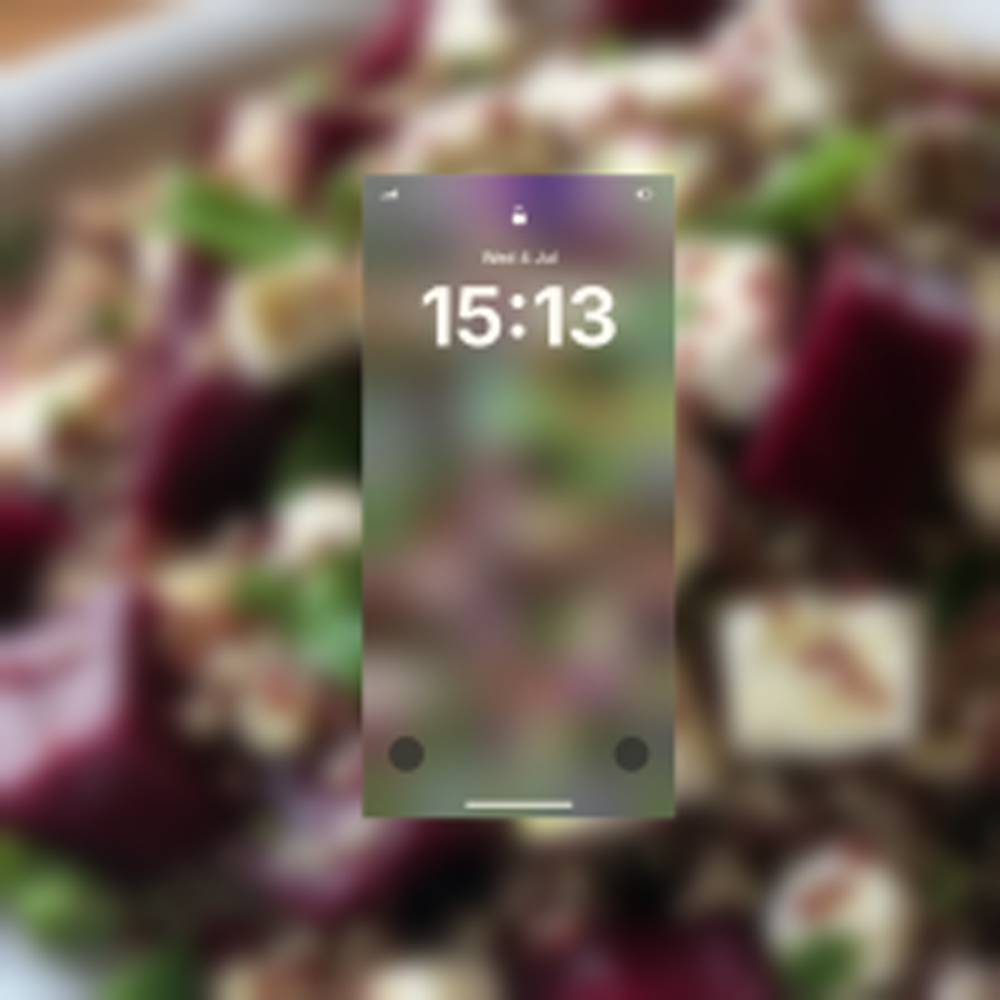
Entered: T15:13
